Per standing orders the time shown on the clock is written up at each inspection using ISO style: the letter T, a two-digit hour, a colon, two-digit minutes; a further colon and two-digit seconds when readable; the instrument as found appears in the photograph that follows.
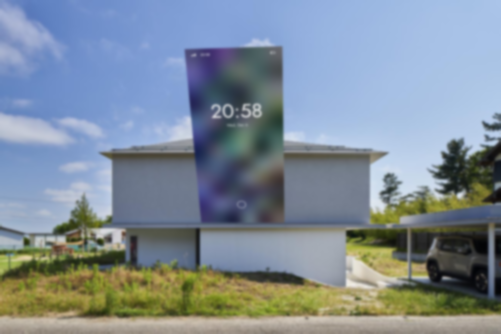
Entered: T20:58
